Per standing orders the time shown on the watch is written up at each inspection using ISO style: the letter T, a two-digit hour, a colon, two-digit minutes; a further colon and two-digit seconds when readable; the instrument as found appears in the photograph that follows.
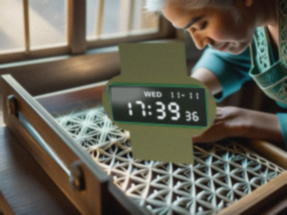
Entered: T17:39
